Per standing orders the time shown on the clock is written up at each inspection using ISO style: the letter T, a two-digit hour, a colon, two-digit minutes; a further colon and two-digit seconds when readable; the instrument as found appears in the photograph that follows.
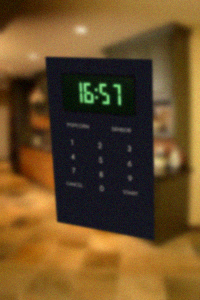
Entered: T16:57
